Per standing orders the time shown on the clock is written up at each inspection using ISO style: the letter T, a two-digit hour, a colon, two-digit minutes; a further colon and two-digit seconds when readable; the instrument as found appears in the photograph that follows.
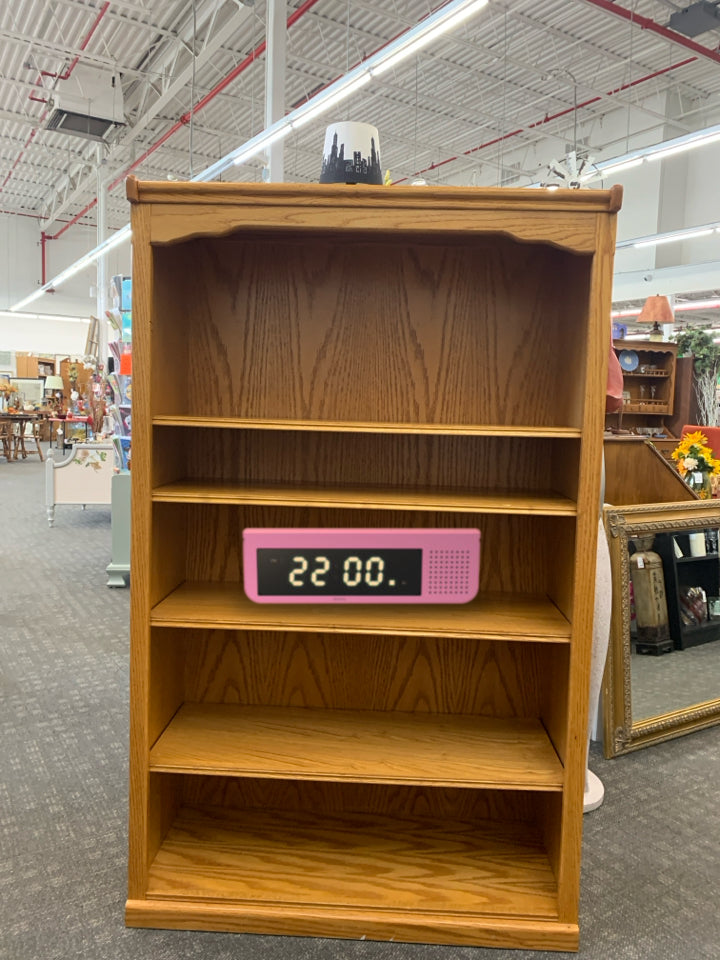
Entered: T22:00
